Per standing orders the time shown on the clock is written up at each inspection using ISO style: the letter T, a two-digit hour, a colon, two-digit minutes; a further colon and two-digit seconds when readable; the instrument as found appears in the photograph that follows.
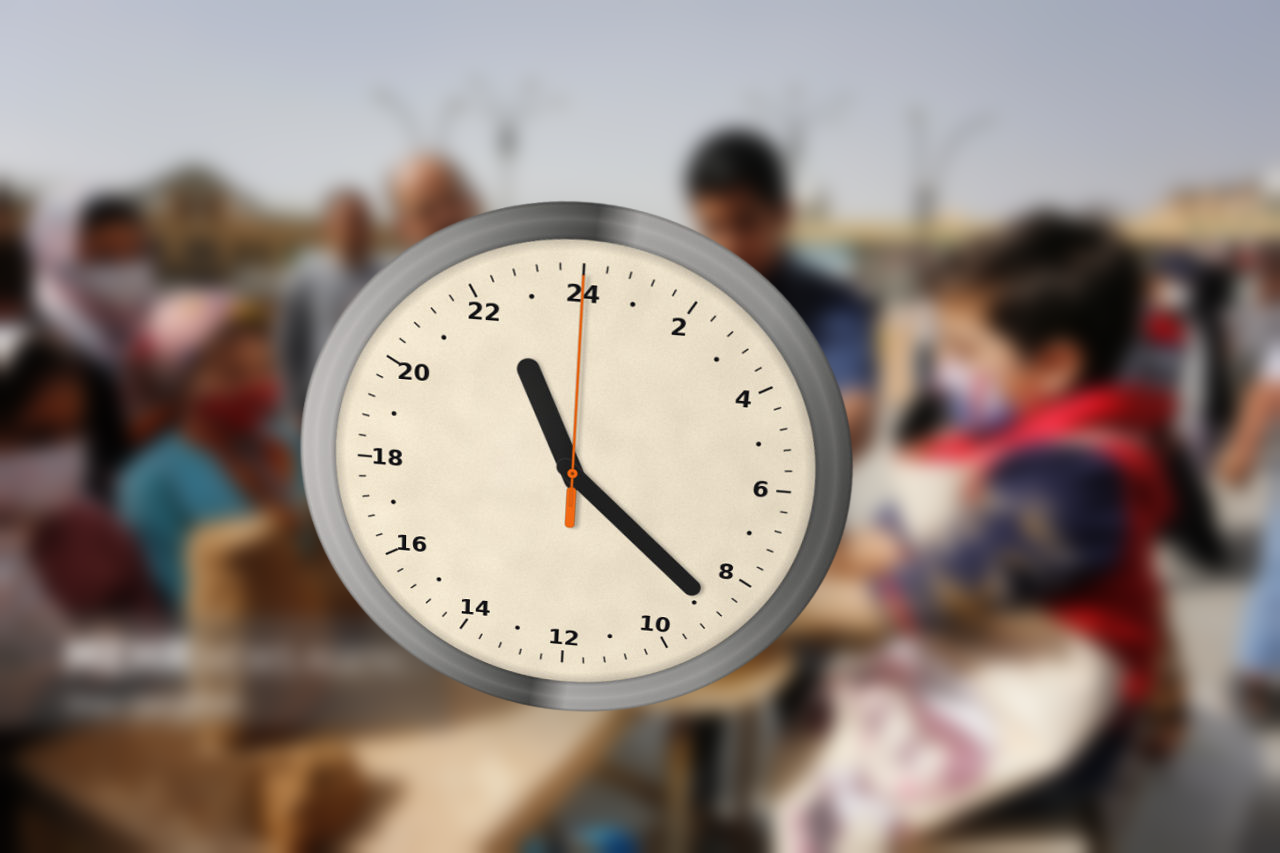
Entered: T22:22:00
